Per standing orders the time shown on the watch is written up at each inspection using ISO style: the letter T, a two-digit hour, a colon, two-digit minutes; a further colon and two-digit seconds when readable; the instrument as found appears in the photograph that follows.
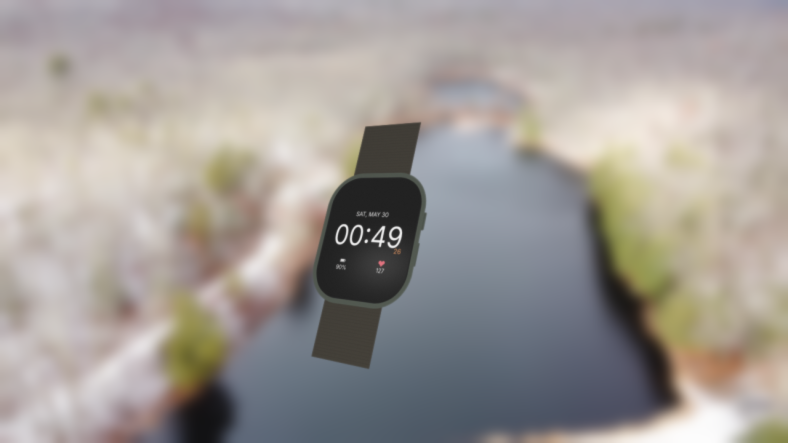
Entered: T00:49
